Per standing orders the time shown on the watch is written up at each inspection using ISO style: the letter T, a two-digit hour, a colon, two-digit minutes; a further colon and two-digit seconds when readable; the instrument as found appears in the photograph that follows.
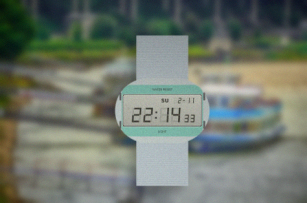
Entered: T22:14:33
